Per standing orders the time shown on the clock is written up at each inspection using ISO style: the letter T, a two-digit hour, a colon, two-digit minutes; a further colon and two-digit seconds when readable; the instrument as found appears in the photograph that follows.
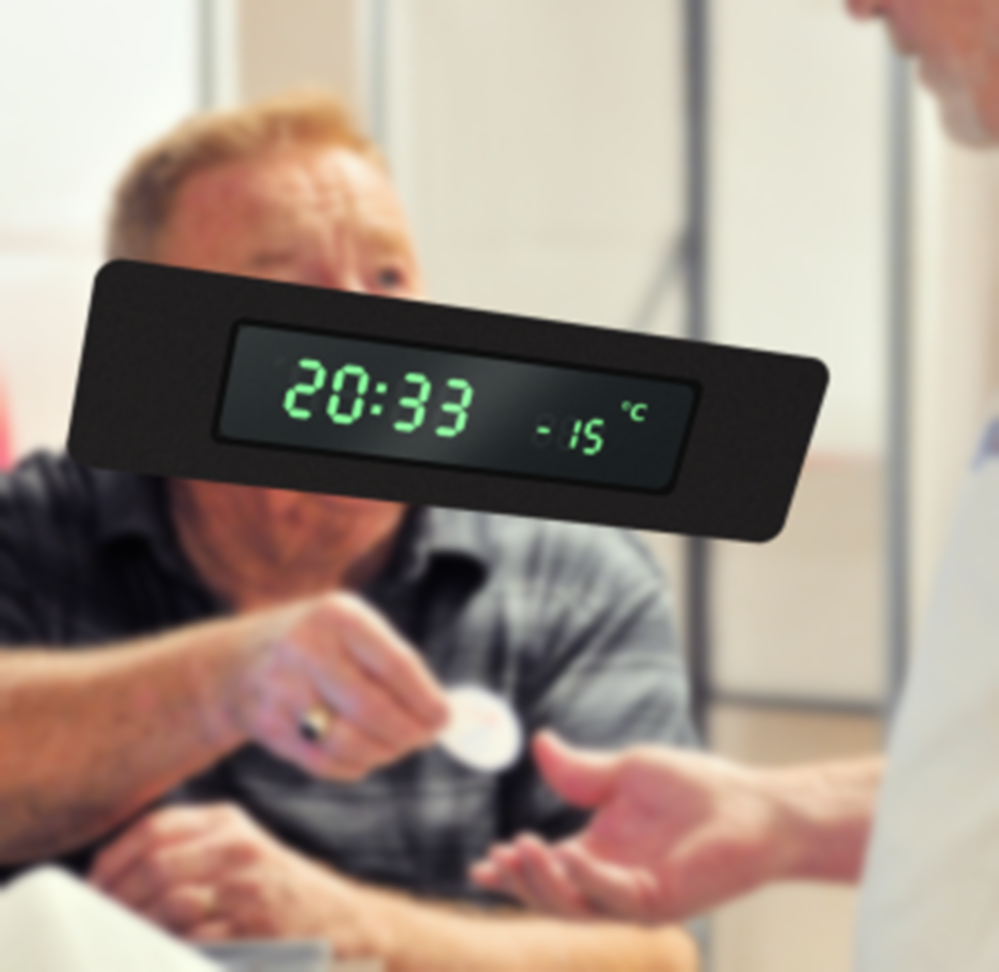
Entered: T20:33
